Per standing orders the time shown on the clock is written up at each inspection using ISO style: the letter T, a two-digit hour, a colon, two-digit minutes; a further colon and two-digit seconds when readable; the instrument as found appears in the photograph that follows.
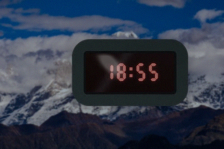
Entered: T18:55
